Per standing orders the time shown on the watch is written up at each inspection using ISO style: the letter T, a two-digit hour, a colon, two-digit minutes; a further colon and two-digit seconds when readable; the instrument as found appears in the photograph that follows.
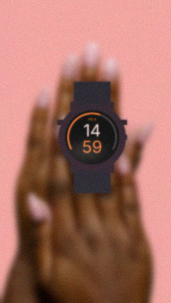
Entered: T14:59
